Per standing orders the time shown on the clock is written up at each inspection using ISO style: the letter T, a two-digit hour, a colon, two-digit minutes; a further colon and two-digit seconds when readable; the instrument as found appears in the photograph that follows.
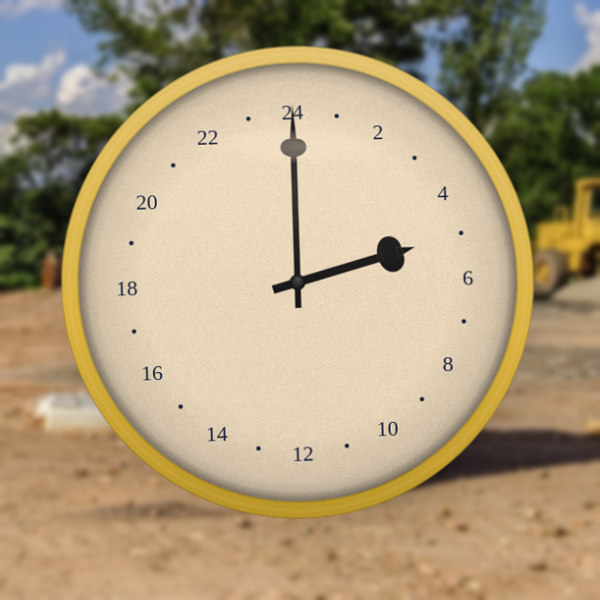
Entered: T05:00
